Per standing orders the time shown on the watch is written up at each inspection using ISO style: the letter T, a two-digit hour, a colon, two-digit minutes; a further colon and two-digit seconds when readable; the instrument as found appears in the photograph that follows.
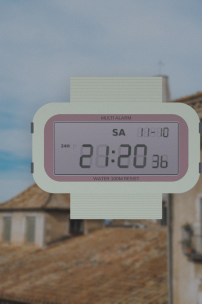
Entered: T21:20:36
